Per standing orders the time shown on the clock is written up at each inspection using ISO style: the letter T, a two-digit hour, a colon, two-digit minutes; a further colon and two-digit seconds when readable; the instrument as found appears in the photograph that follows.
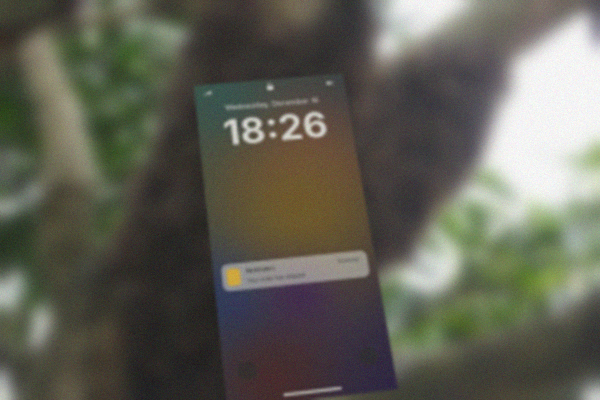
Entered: T18:26
